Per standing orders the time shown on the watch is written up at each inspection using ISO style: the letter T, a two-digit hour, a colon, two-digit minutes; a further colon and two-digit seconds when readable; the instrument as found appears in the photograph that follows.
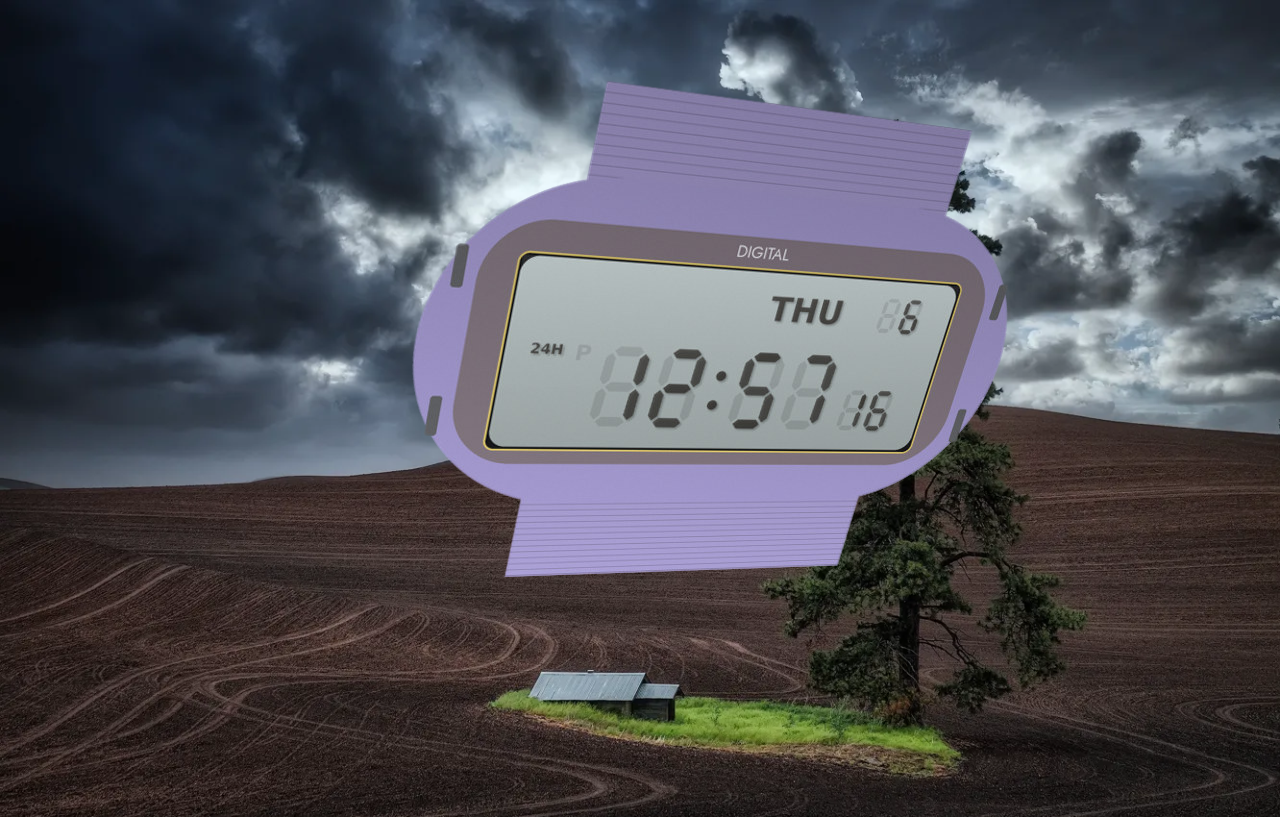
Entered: T12:57:16
